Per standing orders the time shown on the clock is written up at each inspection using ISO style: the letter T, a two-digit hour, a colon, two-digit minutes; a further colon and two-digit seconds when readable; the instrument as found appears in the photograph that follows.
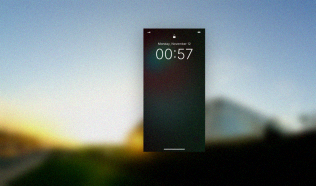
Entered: T00:57
